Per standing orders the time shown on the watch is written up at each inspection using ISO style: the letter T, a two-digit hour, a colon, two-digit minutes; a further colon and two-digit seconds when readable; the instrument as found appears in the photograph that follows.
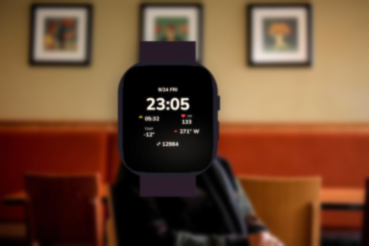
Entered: T23:05
